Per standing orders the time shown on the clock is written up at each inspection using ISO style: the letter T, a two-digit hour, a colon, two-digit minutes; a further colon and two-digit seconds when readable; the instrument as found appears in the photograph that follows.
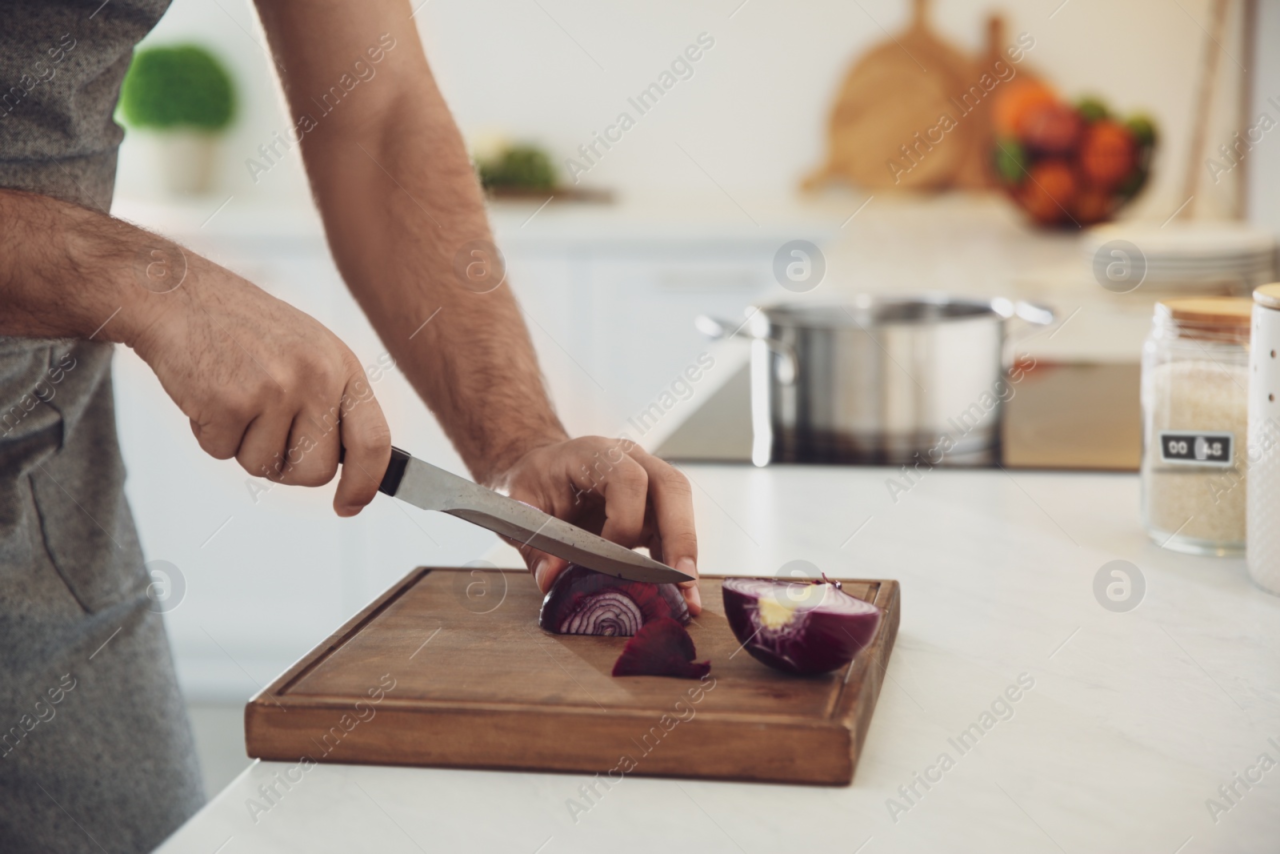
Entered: T00:48
